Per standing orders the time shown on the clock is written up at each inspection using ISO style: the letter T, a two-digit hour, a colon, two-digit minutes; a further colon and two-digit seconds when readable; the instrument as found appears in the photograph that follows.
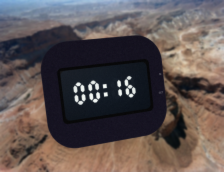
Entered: T00:16
